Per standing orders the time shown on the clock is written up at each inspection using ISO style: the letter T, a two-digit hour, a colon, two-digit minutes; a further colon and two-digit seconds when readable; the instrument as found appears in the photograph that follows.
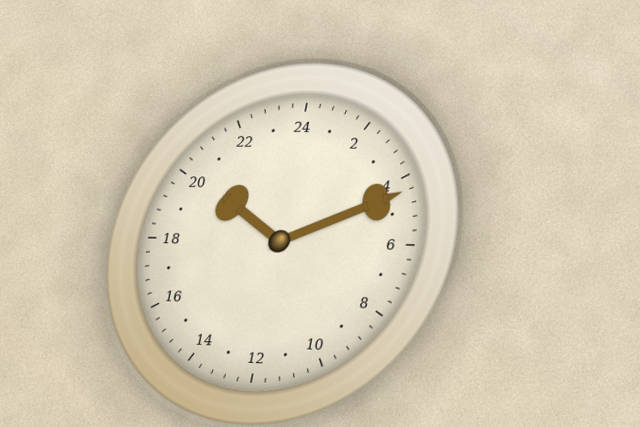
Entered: T20:11
